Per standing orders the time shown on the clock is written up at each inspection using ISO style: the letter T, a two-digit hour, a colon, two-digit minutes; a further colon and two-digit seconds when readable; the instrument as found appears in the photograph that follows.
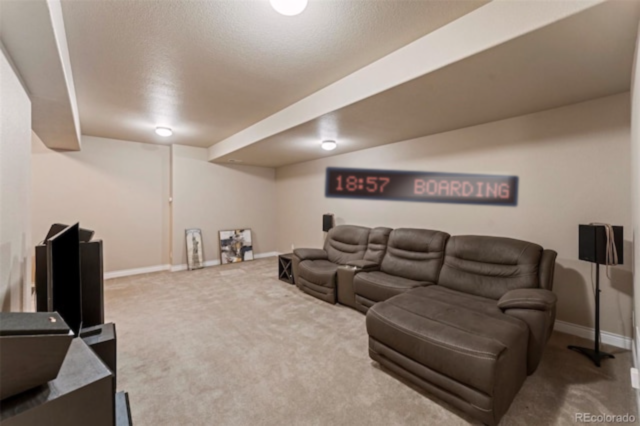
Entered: T18:57
